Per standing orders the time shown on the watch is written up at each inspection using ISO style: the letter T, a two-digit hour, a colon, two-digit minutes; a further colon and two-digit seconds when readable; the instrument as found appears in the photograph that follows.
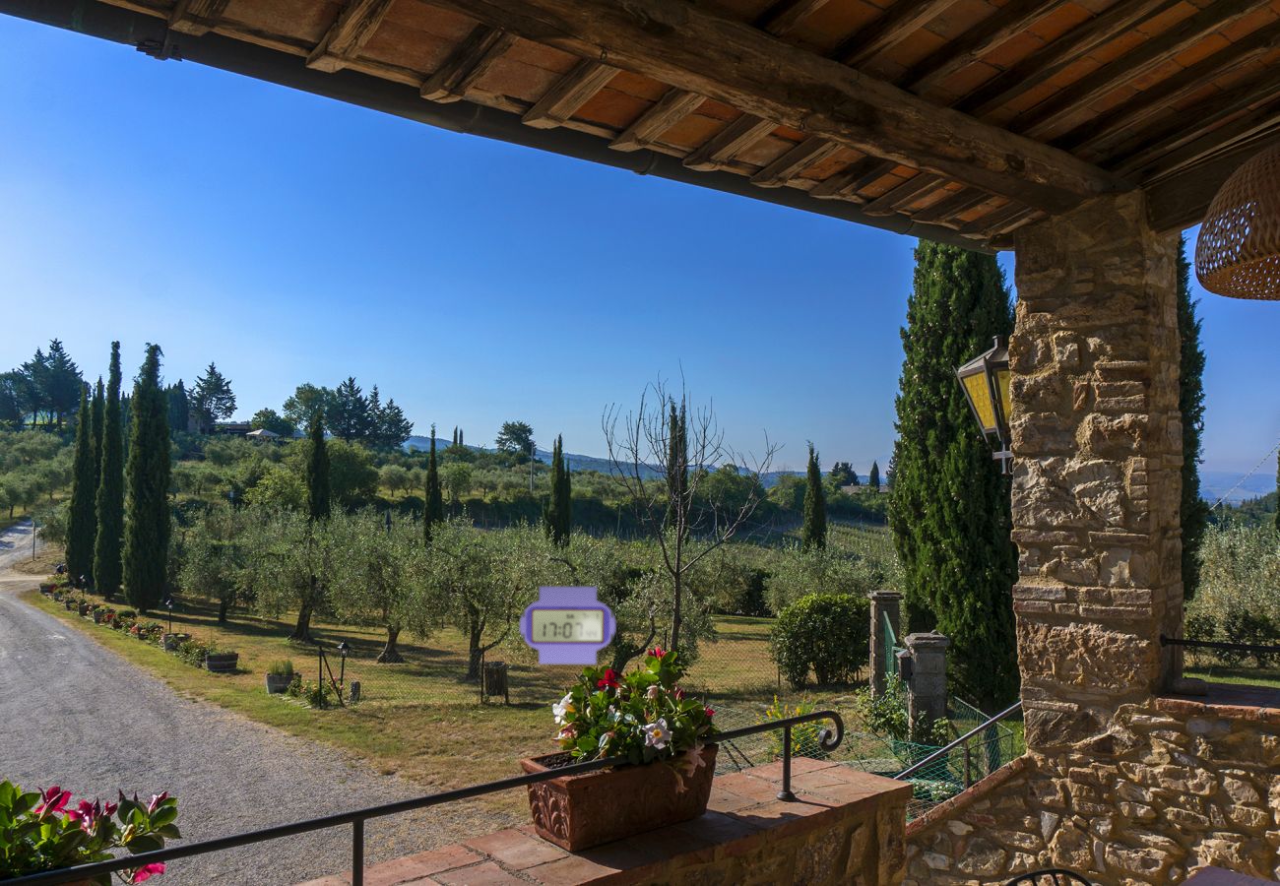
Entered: T17:07
